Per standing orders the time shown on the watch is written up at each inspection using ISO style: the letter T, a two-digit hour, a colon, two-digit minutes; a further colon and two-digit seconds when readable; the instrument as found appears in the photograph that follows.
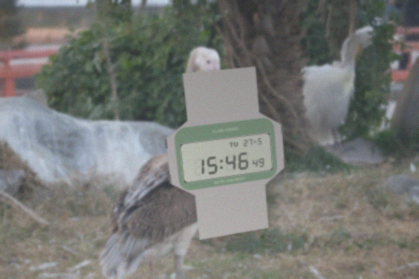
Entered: T15:46
